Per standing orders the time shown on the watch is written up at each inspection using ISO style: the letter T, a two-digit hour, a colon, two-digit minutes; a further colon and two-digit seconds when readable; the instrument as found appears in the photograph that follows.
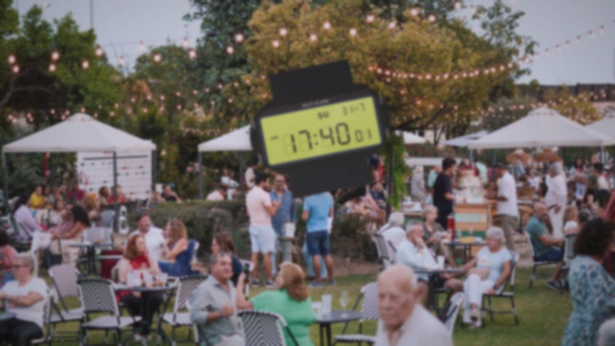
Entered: T17:40
